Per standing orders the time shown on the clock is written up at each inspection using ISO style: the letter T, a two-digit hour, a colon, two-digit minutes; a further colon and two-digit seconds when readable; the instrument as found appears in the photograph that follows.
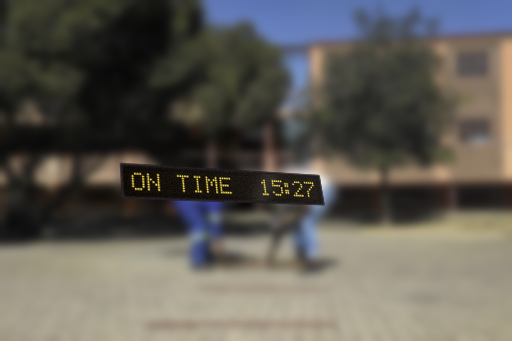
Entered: T15:27
